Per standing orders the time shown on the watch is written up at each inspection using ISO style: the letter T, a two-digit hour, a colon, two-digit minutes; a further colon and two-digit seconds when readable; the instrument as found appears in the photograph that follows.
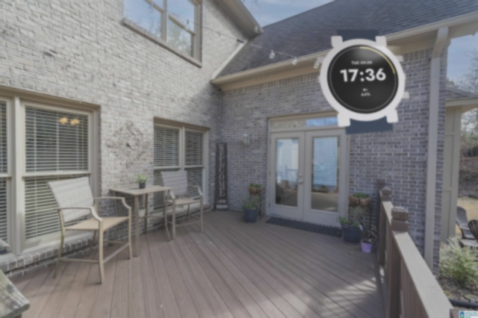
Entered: T17:36
